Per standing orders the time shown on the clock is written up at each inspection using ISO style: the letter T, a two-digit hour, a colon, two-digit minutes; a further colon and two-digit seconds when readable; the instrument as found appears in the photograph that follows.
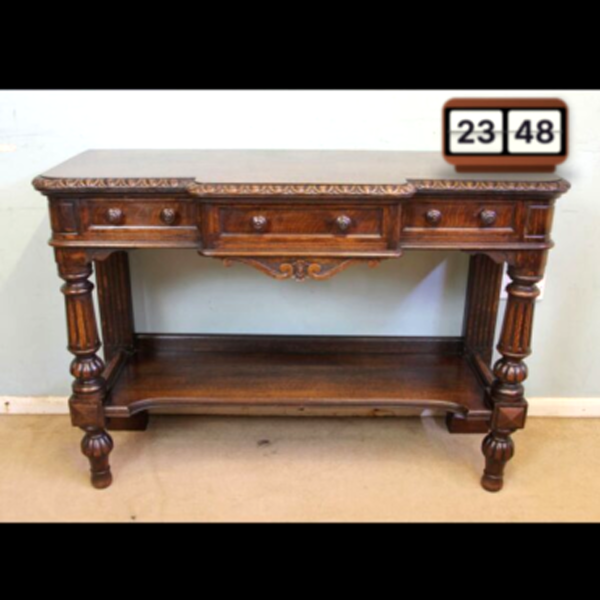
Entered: T23:48
